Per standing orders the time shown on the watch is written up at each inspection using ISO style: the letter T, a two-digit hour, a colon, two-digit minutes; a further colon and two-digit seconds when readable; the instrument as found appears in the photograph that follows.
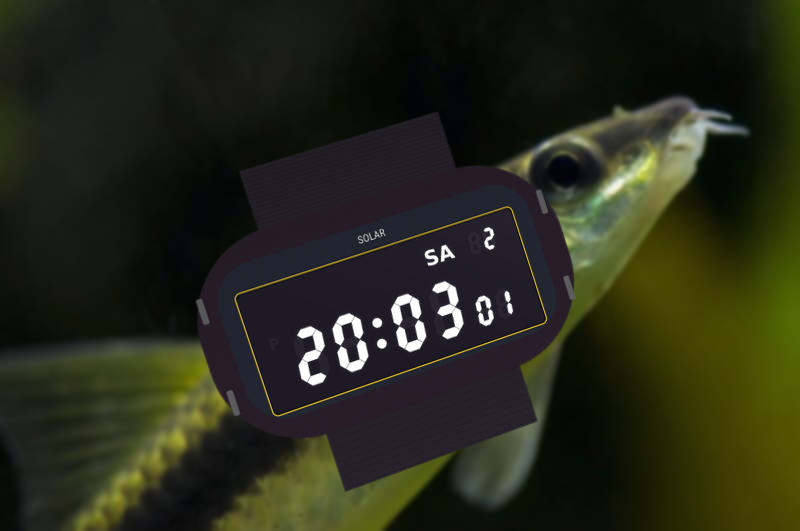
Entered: T20:03:01
